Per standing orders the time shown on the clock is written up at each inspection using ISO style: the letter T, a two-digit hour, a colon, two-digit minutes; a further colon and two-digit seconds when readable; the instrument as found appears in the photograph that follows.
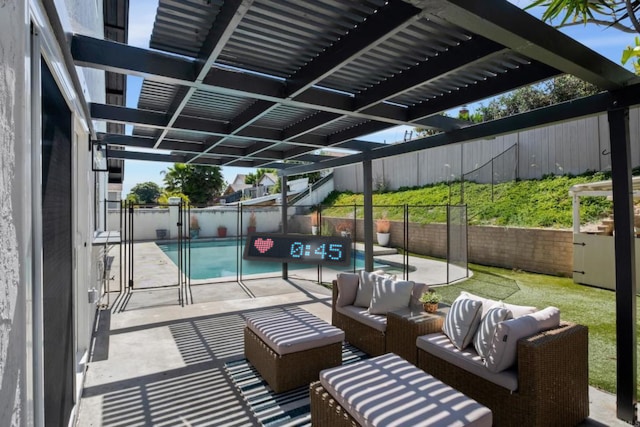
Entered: T00:45
